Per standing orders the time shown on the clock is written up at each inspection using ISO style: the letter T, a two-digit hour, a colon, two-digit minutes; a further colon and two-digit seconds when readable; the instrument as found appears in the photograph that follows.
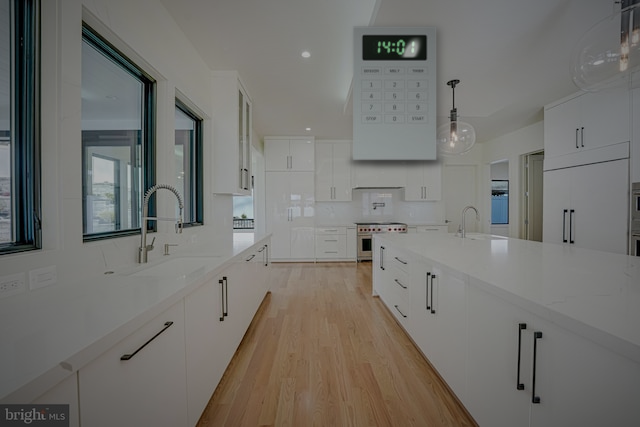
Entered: T14:01
